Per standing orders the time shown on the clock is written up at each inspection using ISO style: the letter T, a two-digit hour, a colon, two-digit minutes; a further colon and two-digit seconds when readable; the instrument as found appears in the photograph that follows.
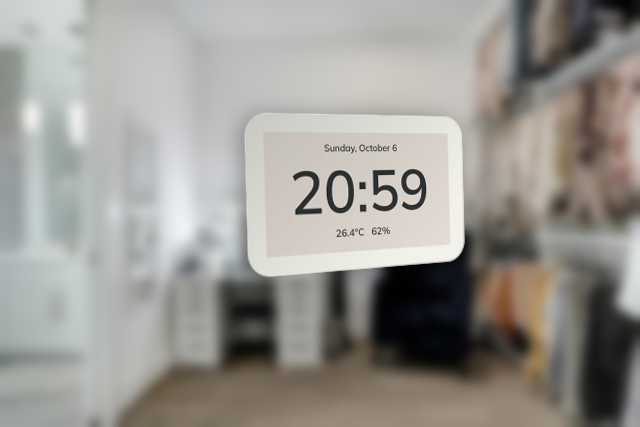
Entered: T20:59
